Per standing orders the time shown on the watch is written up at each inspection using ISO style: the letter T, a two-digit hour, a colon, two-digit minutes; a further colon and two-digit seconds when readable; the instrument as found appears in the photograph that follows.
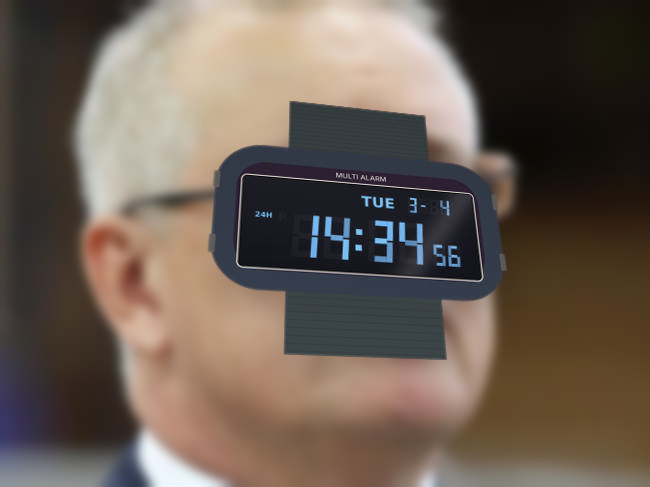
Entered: T14:34:56
